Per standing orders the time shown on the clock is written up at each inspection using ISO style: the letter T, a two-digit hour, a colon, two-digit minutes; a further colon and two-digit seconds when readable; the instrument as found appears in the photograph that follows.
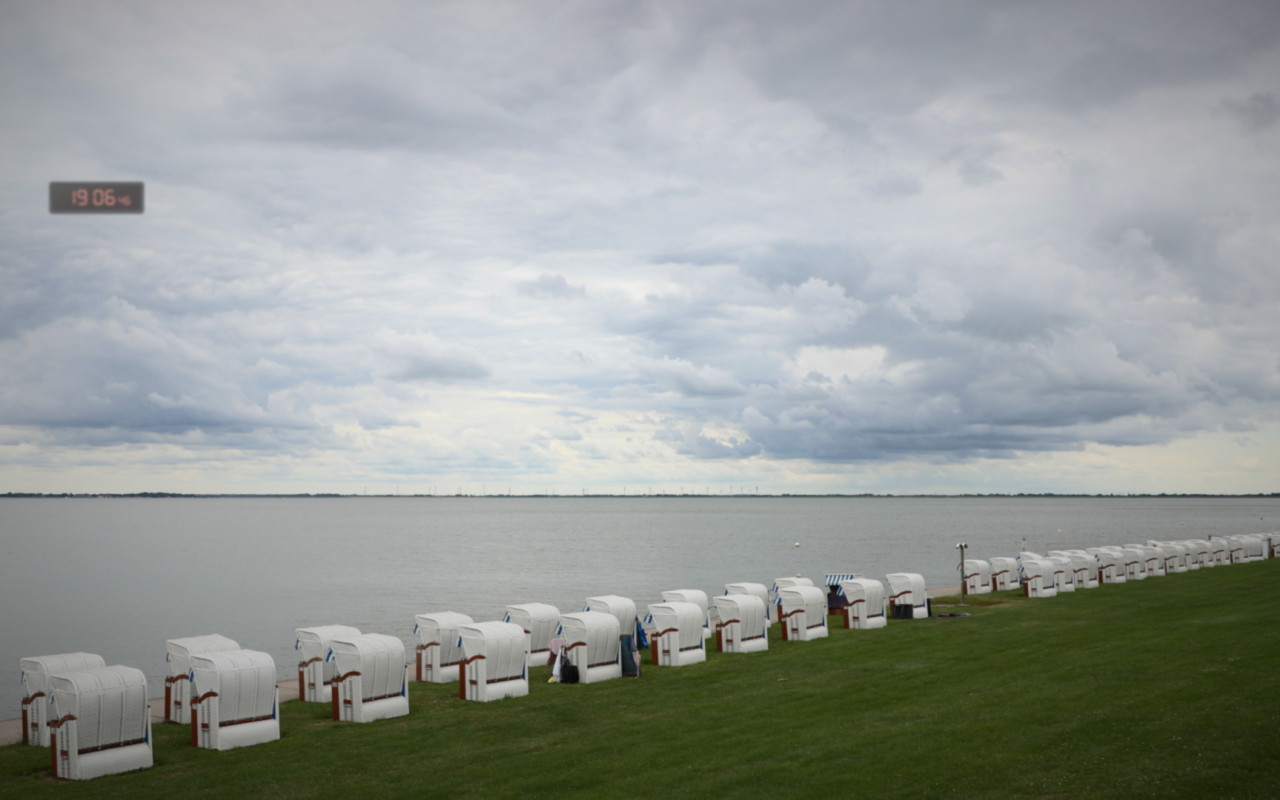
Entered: T19:06
